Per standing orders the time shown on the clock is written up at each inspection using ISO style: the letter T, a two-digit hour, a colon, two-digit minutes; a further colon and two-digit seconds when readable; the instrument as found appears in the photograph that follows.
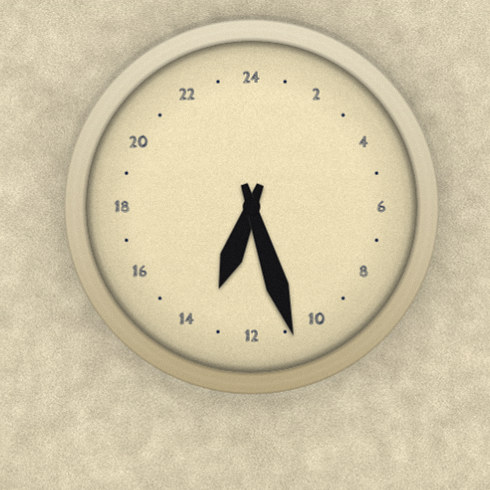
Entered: T13:27
